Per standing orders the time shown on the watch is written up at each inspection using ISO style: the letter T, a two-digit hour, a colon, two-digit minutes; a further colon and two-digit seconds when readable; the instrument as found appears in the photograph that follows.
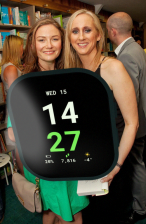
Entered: T14:27
